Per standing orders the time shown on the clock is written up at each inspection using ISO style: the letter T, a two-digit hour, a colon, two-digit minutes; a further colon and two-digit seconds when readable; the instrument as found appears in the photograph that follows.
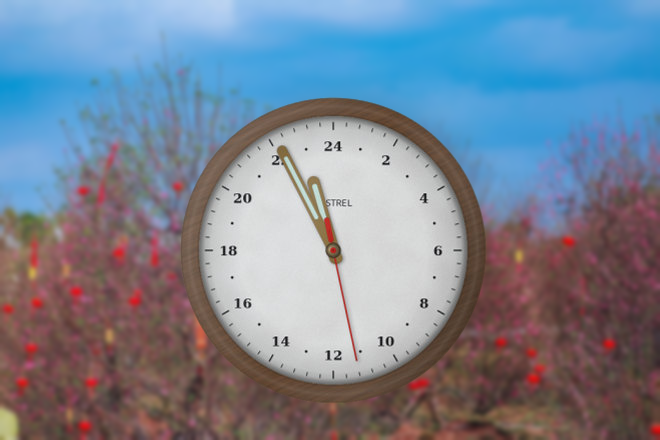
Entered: T22:55:28
